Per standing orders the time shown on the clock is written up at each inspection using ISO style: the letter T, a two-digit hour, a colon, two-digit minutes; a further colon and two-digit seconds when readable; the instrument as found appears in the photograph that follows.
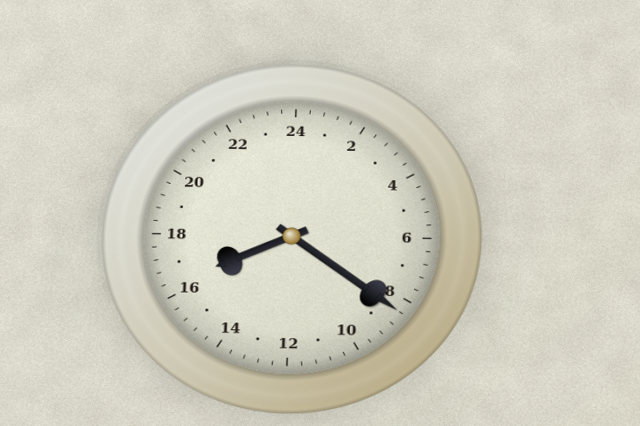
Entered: T16:21
